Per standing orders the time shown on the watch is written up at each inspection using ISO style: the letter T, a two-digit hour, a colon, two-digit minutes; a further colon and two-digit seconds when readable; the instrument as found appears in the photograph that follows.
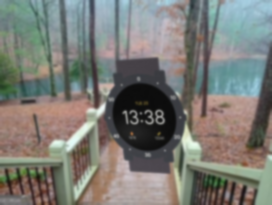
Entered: T13:38
